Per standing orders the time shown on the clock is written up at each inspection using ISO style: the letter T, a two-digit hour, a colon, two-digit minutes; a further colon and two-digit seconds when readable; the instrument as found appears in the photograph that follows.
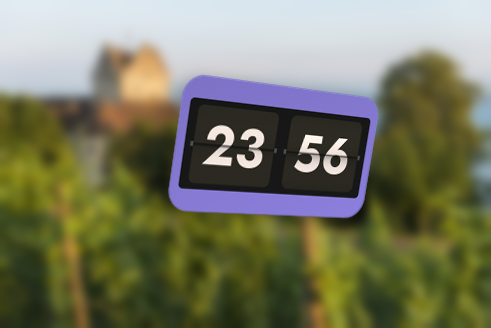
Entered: T23:56
